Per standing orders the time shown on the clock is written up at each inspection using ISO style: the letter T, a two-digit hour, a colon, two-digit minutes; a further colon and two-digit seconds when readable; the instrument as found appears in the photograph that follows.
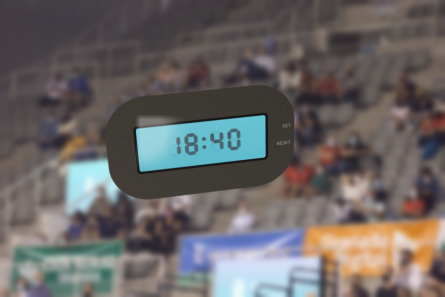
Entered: T18:40
